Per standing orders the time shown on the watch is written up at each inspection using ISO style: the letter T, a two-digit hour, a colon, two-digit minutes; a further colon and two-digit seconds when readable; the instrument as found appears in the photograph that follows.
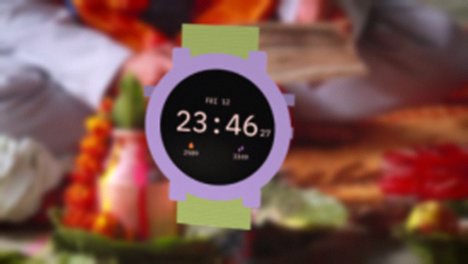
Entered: T23:46
